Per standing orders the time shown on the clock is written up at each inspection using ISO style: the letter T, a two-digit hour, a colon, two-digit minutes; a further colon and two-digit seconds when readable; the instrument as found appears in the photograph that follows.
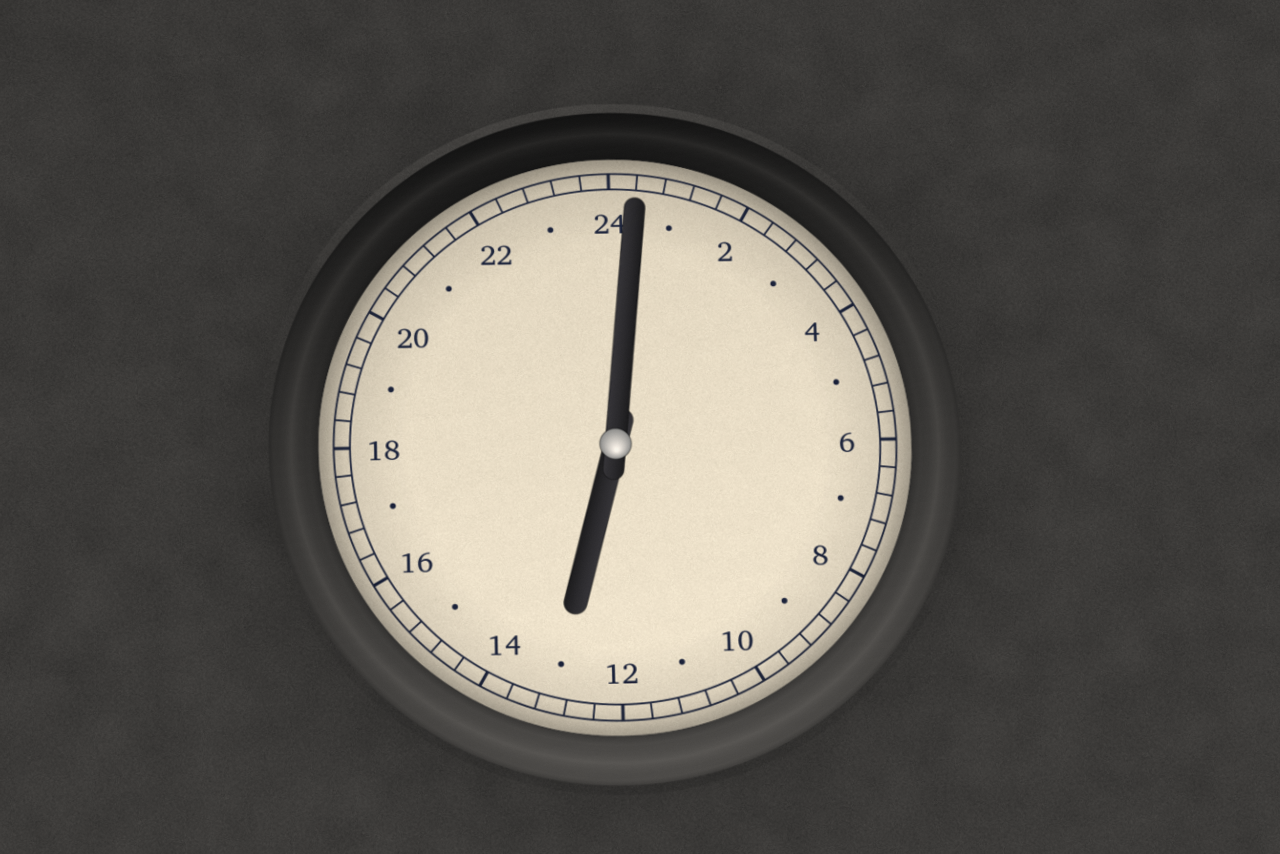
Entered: T13:01
